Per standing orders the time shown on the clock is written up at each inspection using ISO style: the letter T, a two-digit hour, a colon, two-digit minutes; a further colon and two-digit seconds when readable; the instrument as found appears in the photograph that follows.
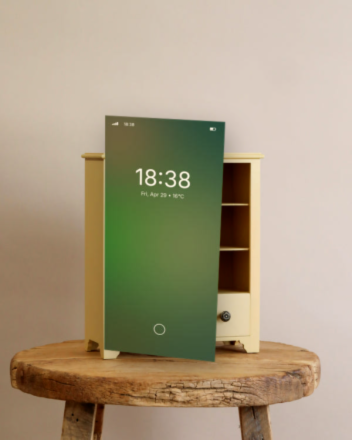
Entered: T18:38
